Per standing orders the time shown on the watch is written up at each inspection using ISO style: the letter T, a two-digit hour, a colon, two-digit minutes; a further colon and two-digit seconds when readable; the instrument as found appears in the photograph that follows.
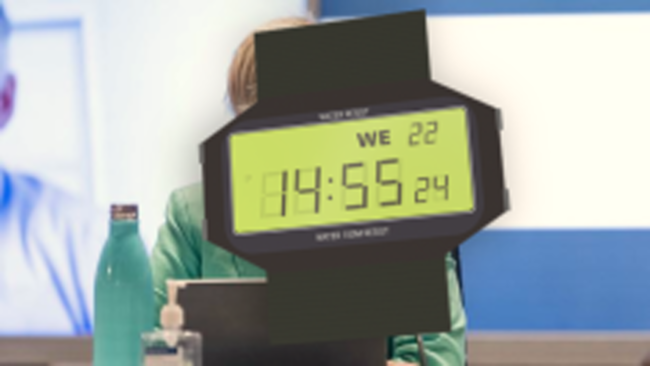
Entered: T14:55:24
